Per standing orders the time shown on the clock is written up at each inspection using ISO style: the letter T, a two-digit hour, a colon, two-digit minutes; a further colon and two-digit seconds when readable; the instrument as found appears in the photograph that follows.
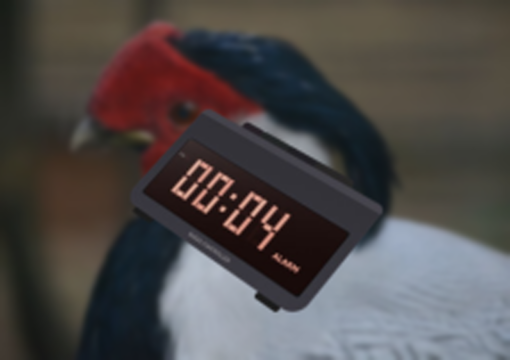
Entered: T00:04
